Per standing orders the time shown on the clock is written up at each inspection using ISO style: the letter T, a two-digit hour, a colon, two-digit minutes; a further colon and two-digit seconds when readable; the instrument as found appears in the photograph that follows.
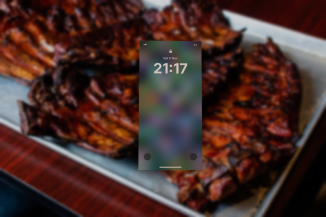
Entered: T21:17
